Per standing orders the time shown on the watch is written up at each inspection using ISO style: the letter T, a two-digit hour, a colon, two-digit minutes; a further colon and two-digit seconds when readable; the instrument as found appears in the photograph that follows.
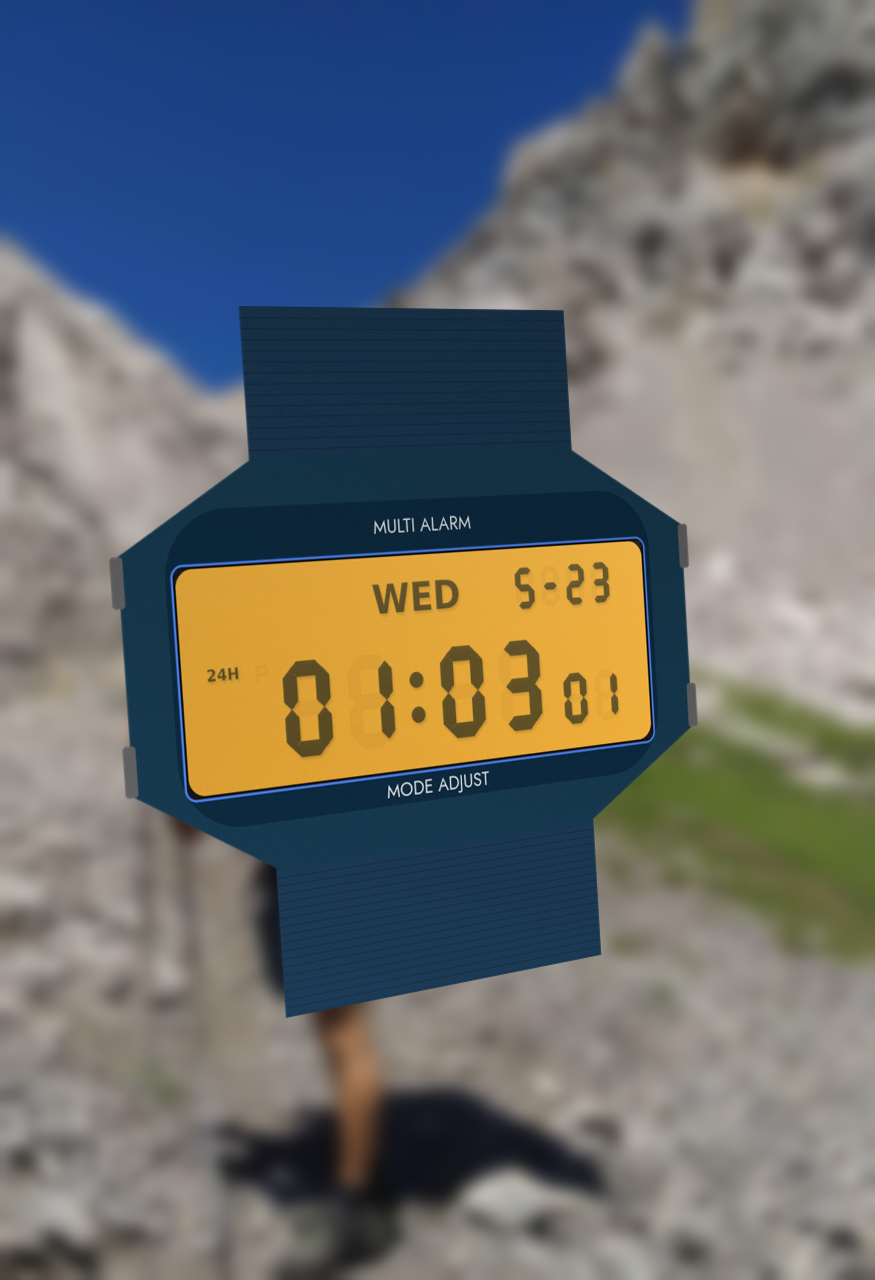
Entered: T01:03:01
